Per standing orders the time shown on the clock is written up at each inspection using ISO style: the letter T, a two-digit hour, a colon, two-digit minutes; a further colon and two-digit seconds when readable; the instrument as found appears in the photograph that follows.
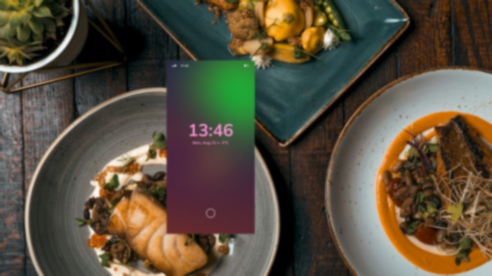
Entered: T13:46
